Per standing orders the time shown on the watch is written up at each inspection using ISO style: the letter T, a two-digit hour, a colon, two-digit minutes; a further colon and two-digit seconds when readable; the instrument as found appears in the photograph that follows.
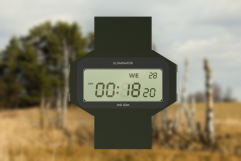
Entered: T00:18:20
